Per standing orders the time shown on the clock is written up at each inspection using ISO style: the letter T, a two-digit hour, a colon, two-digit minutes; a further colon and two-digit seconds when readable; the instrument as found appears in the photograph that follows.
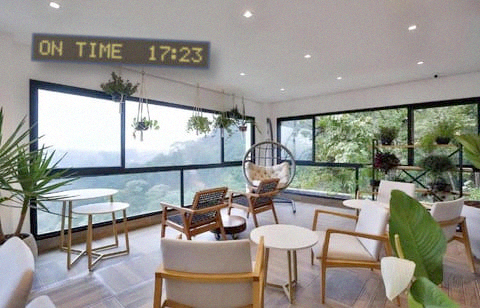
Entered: T17:23
